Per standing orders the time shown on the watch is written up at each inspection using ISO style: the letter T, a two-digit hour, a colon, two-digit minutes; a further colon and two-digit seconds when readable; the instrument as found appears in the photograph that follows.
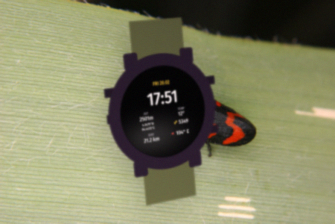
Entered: T17:51
